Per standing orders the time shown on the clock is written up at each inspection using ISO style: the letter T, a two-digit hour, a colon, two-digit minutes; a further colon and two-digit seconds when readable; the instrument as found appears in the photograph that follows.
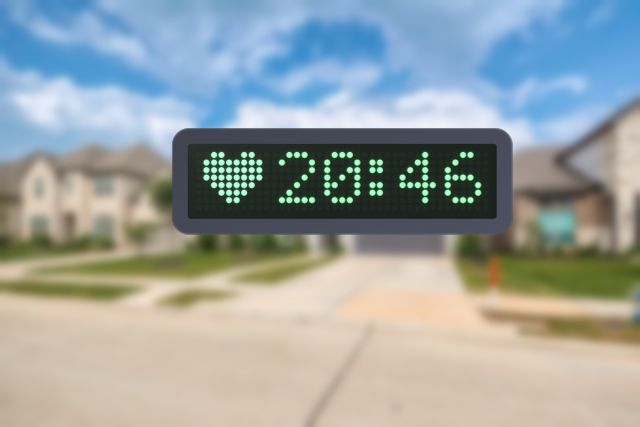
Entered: T20:46
